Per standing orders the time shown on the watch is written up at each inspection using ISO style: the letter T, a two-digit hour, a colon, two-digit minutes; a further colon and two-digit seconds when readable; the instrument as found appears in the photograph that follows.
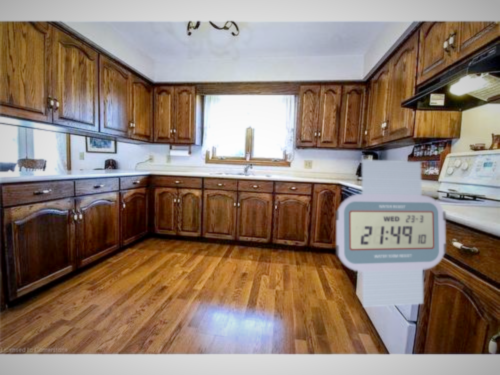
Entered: T21:49
